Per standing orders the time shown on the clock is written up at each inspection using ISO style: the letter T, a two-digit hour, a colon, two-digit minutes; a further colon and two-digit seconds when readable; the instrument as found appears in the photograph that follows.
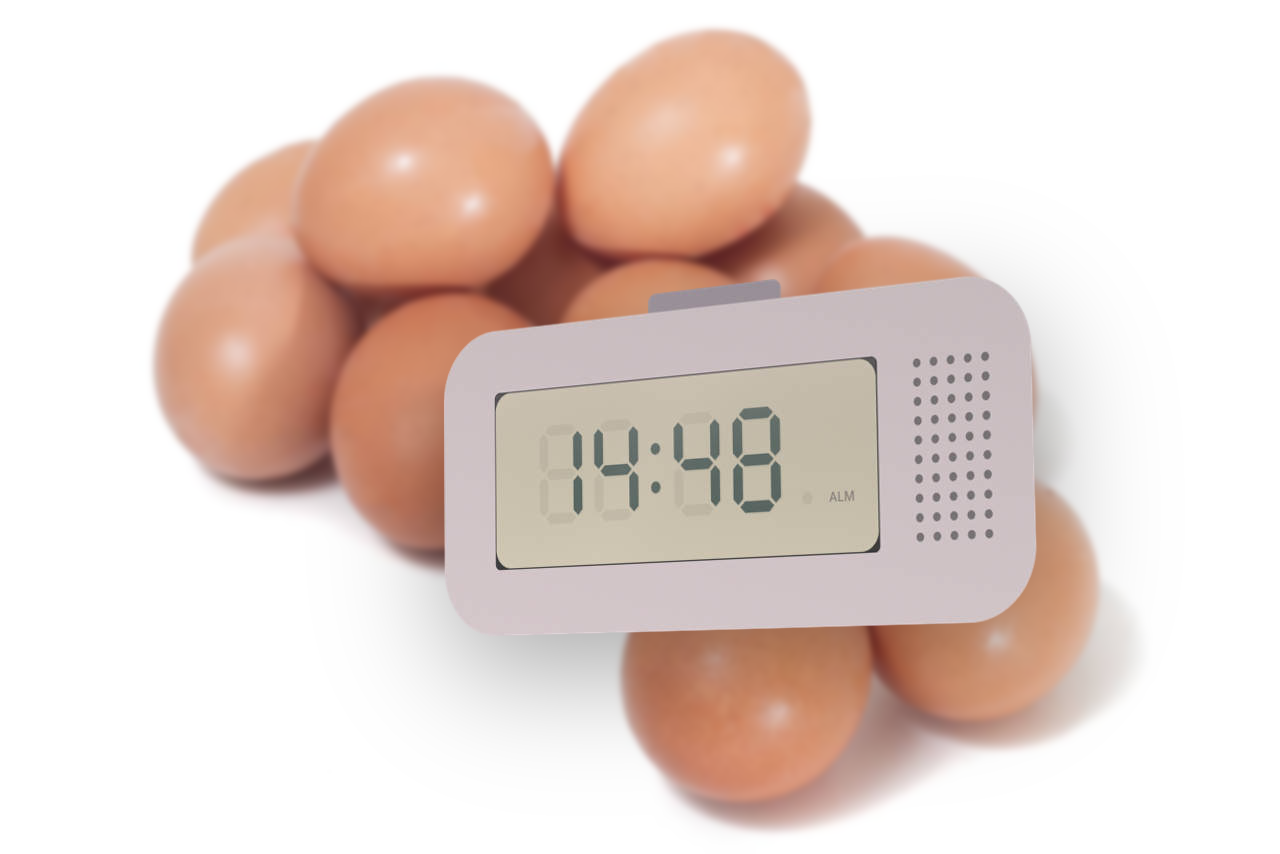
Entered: T14:48
